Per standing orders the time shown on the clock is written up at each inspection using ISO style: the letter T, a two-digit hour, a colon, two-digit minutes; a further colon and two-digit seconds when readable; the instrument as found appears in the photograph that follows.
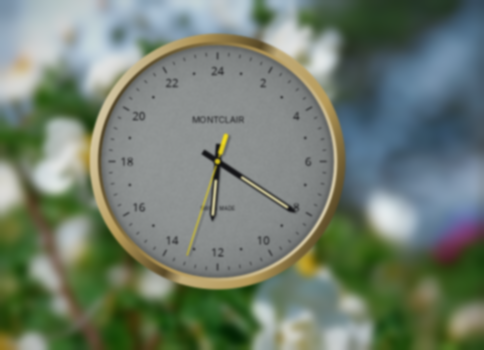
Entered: T12:20:33
